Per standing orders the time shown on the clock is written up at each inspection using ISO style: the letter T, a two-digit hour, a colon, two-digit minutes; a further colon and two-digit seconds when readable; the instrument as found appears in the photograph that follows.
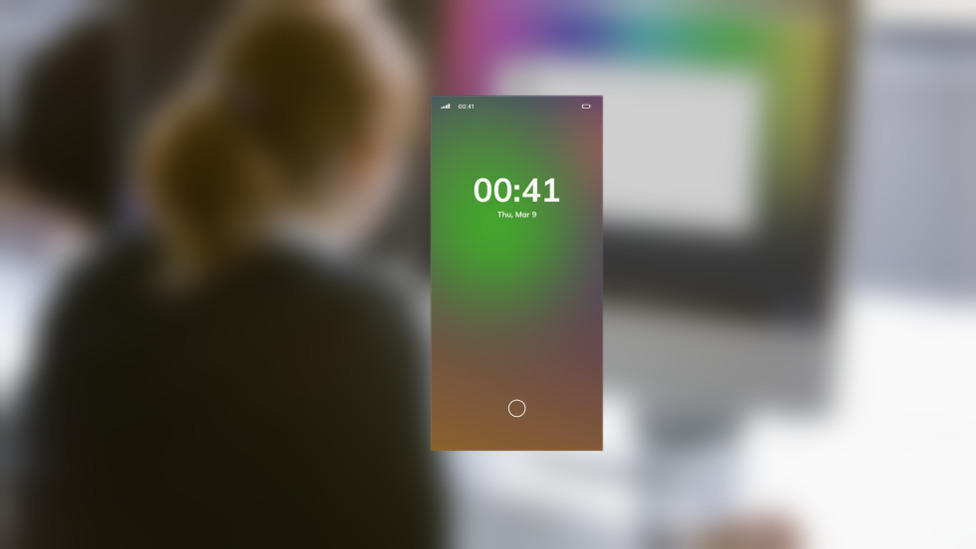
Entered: T00:41
